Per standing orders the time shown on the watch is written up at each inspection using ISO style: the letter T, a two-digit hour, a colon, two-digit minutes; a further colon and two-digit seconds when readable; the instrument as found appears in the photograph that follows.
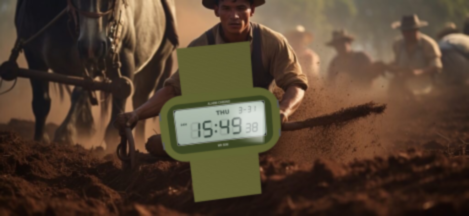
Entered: T15:49:38
